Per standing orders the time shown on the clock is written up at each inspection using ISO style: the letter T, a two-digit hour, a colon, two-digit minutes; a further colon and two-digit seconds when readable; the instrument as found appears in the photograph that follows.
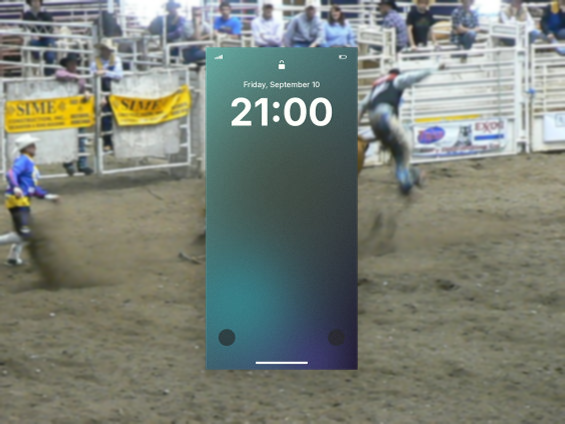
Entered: T21:00
